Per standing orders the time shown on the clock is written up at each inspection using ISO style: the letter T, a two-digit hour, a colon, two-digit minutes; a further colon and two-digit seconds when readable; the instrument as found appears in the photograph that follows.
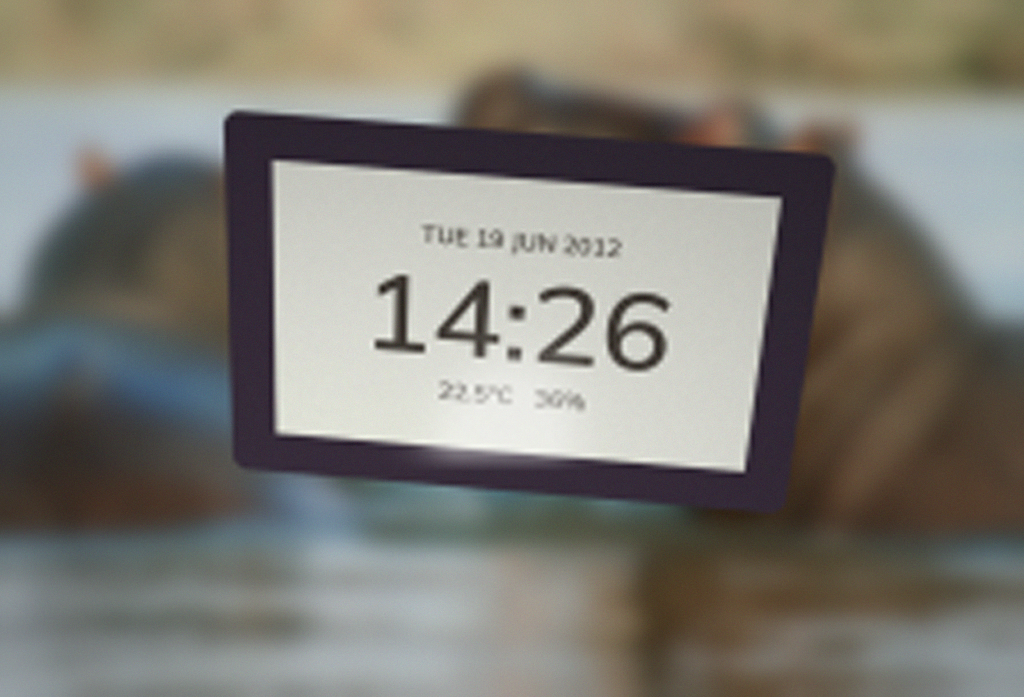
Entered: T14:26
